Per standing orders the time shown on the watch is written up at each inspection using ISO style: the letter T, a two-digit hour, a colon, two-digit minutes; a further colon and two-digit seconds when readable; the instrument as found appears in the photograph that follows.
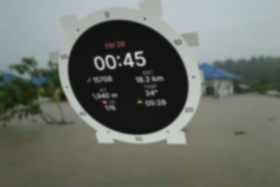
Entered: T00:45
